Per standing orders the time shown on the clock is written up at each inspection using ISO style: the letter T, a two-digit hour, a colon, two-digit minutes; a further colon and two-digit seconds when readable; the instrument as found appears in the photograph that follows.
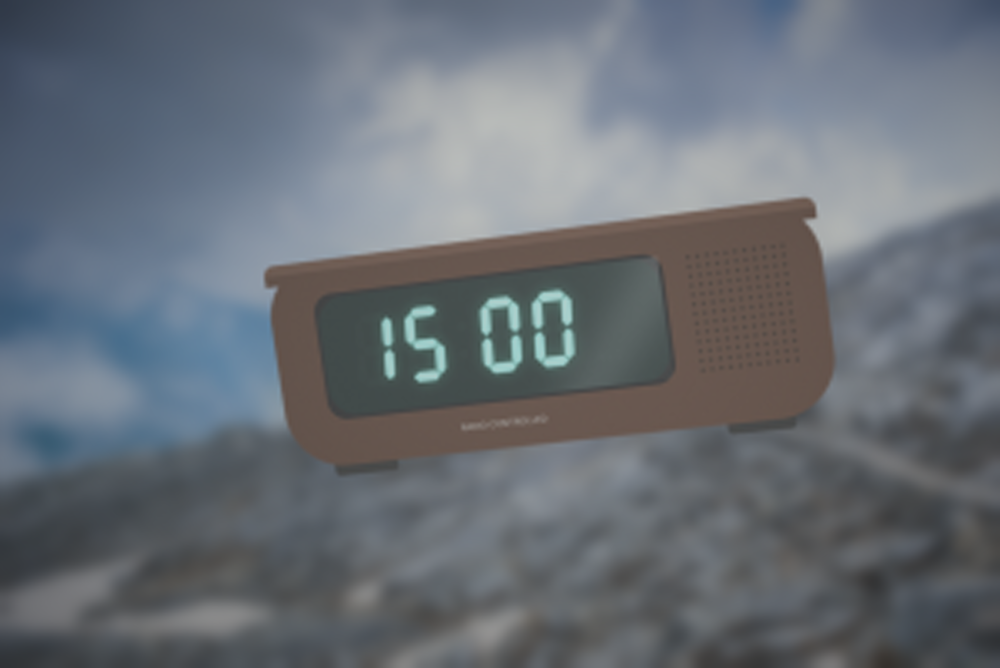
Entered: T15:00
